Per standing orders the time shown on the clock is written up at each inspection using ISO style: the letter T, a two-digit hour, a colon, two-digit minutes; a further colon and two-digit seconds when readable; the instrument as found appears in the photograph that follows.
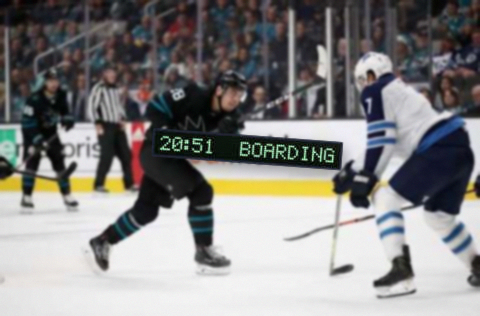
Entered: T20:51
